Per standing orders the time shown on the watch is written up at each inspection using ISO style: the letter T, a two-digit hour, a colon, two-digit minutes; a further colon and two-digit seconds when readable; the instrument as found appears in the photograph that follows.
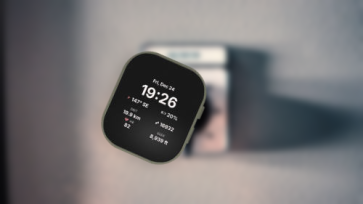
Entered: T19:26
